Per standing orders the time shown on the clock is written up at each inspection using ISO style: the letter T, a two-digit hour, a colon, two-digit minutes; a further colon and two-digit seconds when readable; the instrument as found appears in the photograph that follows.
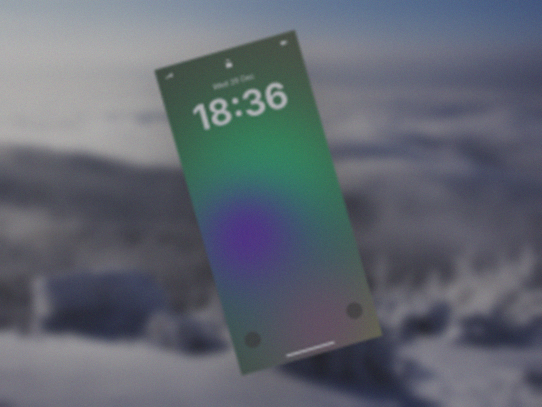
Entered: T18:36
